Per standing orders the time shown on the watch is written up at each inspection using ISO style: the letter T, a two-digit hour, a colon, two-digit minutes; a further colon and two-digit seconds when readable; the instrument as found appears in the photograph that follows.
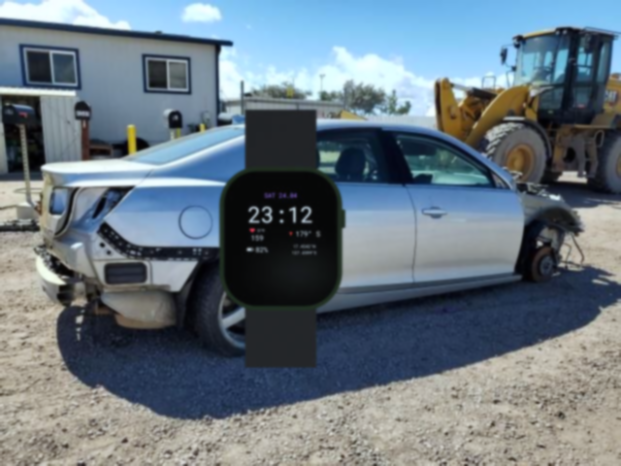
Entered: T23:12
